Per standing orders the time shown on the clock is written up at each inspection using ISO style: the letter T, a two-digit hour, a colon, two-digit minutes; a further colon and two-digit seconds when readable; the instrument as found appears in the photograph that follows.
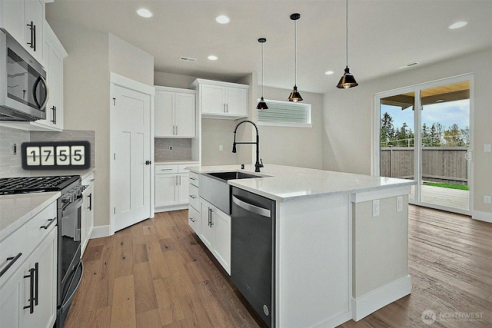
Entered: T17:55
